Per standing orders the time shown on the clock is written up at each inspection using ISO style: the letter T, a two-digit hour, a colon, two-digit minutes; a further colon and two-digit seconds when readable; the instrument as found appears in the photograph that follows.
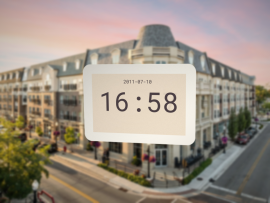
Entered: T16:58
